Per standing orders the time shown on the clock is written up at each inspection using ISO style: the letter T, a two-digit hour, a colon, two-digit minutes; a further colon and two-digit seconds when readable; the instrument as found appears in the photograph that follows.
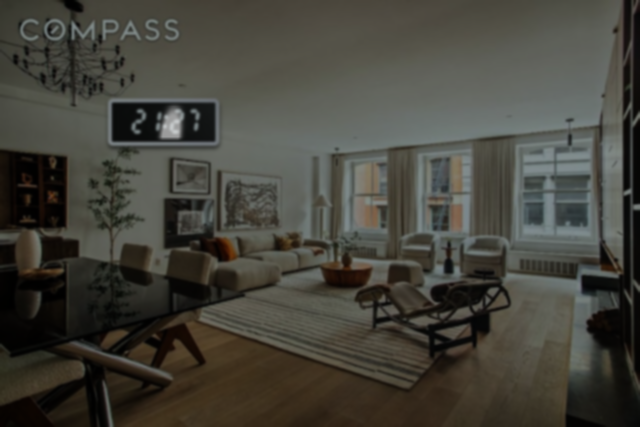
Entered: T21:27
